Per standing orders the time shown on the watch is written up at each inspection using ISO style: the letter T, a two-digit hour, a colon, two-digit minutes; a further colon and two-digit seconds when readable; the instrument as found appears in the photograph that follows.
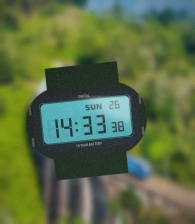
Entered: T14:33:38
